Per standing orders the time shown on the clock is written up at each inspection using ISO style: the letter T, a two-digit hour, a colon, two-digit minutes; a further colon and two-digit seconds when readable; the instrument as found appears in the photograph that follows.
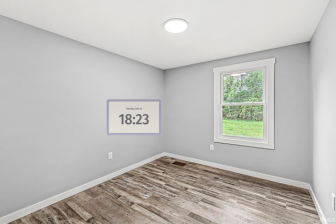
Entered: T18:23
